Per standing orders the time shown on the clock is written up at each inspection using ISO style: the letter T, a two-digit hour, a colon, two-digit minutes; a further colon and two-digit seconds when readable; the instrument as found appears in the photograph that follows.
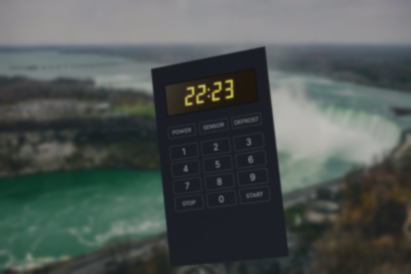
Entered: T22:23
